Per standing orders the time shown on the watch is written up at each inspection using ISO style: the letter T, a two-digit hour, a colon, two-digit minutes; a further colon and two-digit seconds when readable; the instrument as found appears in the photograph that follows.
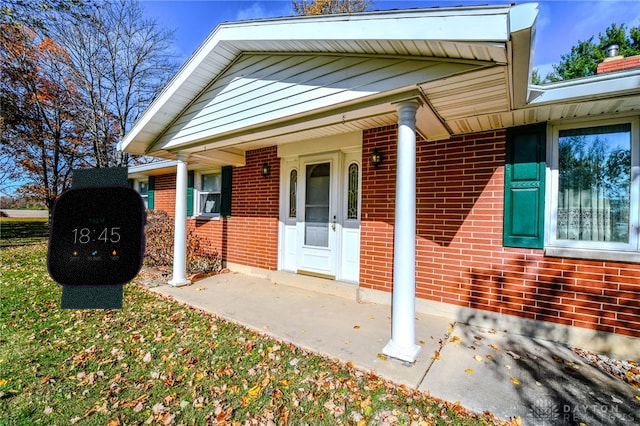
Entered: T18:45
